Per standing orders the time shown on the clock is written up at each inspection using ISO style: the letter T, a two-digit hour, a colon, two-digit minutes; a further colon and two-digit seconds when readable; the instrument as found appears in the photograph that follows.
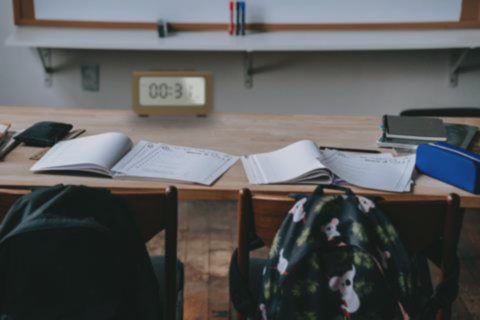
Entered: T00:31
